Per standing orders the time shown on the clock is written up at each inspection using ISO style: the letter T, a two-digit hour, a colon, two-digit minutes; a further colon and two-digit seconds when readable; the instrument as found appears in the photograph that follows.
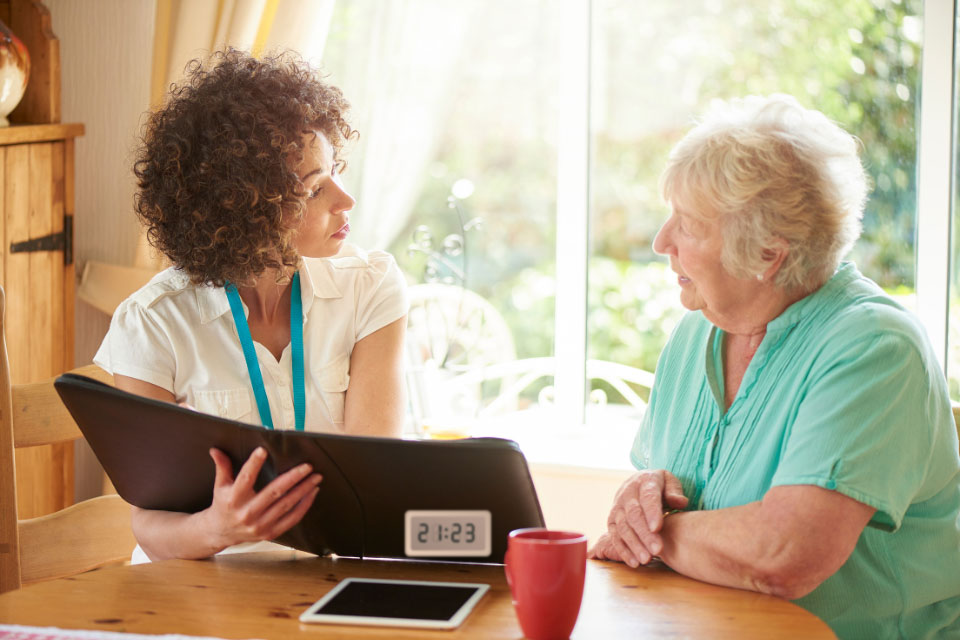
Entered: T21:23
